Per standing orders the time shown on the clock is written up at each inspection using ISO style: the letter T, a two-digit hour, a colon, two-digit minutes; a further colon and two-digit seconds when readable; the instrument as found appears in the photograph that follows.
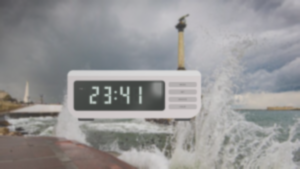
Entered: T23:41
